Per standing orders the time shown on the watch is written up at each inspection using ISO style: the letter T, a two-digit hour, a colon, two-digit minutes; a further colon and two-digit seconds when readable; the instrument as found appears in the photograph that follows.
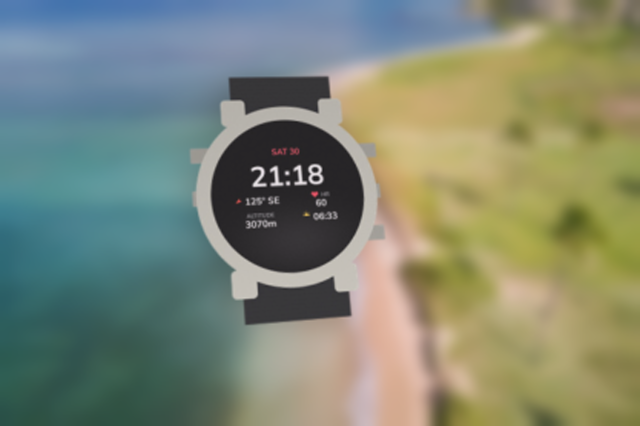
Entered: T21:18
